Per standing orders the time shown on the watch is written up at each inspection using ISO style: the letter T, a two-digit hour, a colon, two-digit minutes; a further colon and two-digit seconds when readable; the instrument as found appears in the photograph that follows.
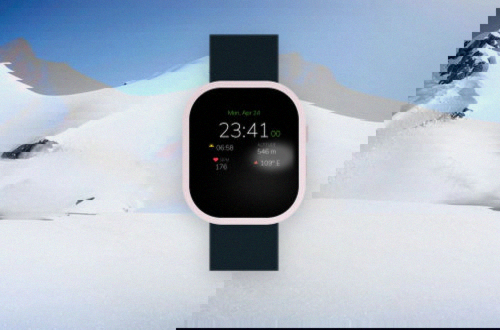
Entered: T23:41
